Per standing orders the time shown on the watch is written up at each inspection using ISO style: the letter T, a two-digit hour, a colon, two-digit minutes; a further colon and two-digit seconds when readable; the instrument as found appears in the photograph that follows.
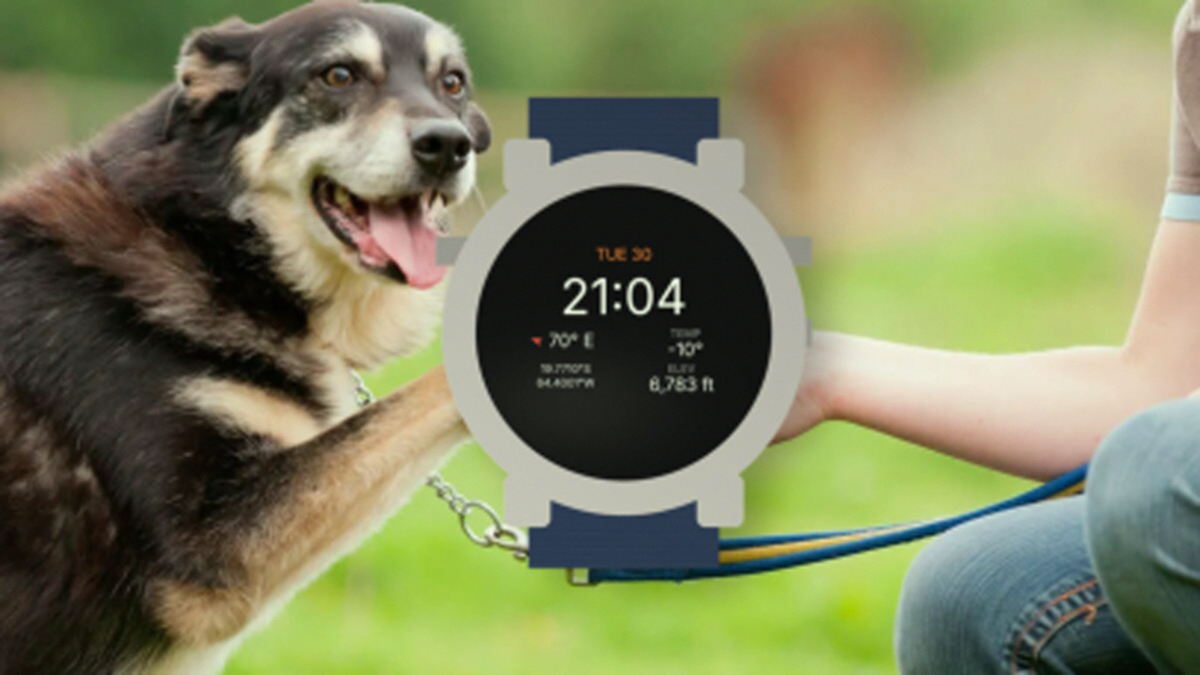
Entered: T21:04
